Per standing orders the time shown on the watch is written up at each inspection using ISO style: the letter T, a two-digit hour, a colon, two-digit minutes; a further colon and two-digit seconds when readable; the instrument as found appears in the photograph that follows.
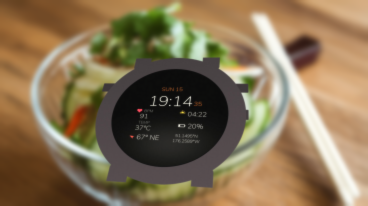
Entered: T19:14
